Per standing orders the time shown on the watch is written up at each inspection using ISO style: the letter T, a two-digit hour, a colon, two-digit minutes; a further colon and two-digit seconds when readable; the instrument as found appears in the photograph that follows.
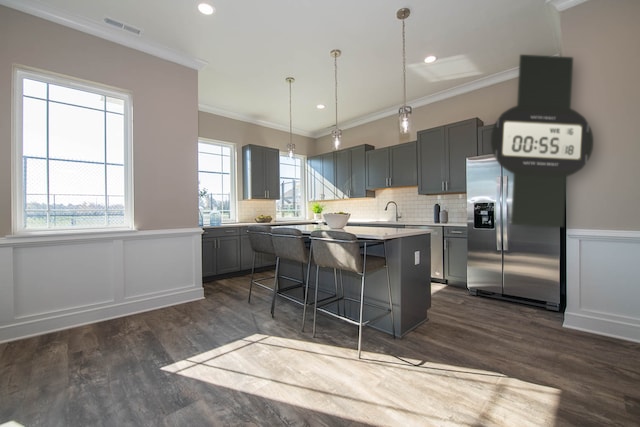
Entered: T00:55
